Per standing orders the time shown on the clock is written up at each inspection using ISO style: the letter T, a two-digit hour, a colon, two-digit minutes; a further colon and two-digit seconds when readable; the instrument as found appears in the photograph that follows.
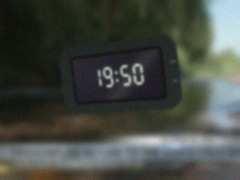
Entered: T19:50
